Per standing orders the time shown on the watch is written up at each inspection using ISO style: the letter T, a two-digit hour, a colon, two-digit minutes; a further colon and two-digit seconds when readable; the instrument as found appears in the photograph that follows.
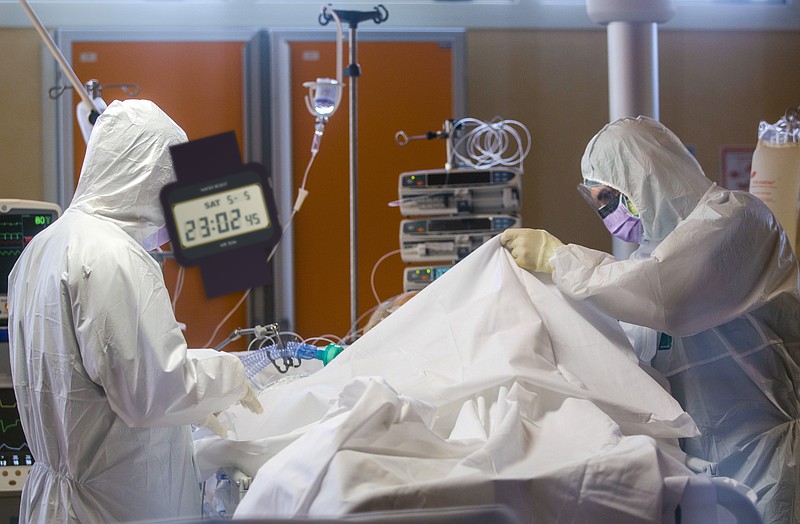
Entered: T23:02:45
